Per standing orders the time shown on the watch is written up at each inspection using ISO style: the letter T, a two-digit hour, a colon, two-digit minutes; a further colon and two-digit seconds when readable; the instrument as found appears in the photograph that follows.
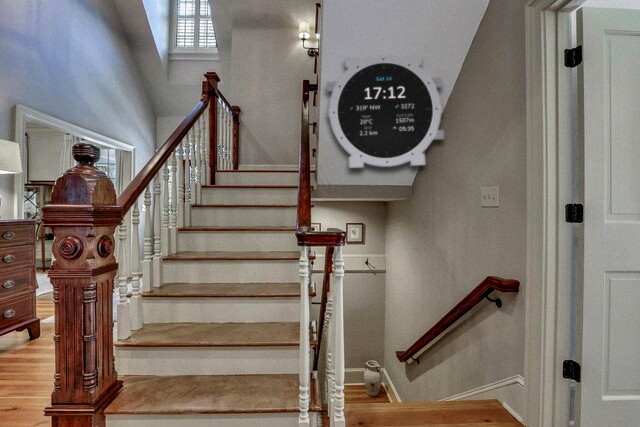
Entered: T17:12
